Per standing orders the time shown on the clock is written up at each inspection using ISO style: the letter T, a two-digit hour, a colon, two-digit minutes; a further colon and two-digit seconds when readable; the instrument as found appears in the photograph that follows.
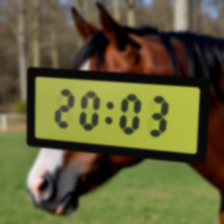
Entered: T20:03
